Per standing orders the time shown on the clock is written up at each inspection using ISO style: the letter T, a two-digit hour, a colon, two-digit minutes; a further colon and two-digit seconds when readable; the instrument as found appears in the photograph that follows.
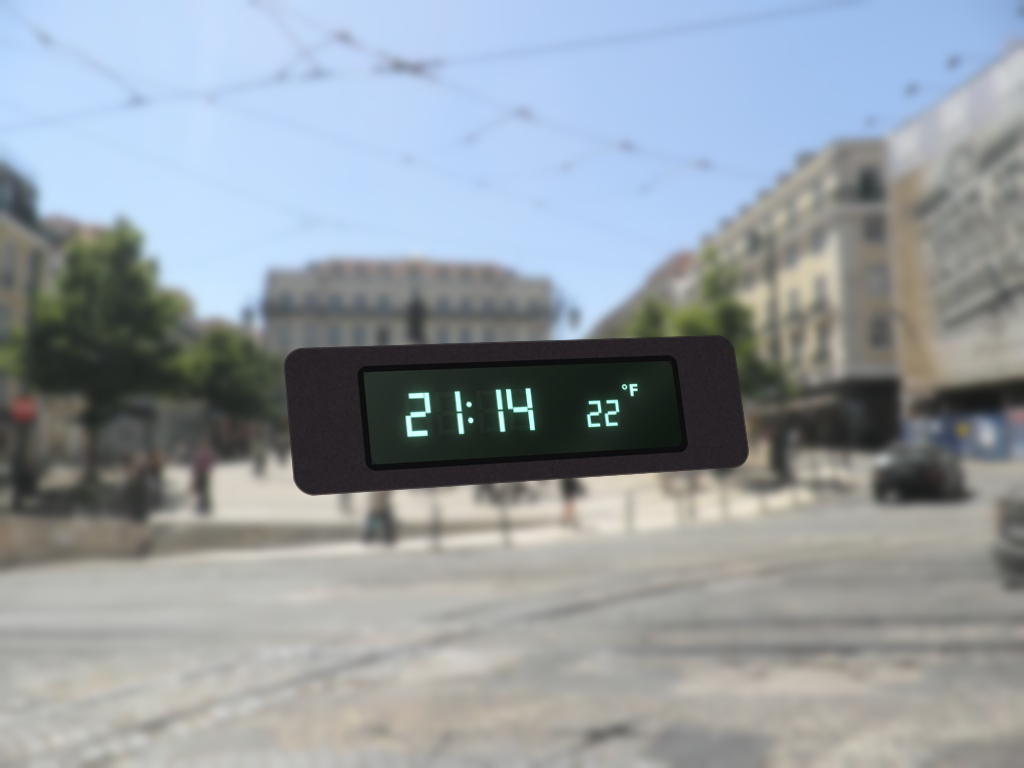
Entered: T21:14
